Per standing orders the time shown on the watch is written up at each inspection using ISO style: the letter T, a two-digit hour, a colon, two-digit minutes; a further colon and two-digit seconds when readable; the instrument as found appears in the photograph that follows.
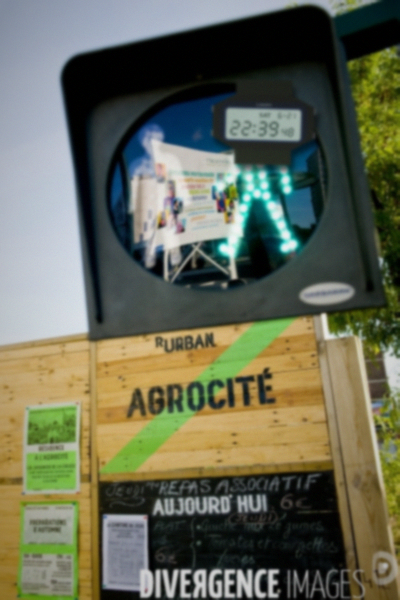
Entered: T22:39
